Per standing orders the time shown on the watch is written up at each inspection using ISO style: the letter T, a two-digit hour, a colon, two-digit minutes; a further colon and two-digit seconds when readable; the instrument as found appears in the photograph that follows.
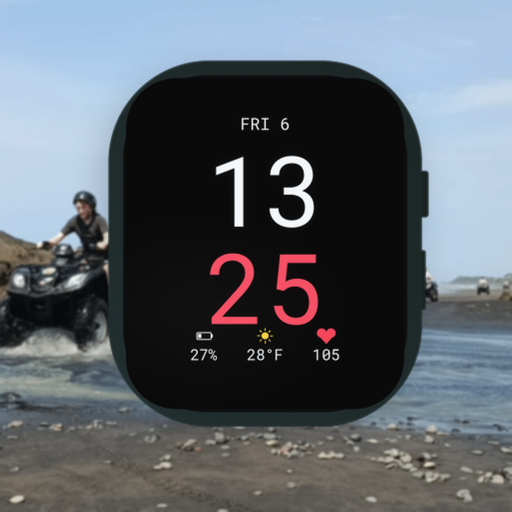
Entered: T13:25
